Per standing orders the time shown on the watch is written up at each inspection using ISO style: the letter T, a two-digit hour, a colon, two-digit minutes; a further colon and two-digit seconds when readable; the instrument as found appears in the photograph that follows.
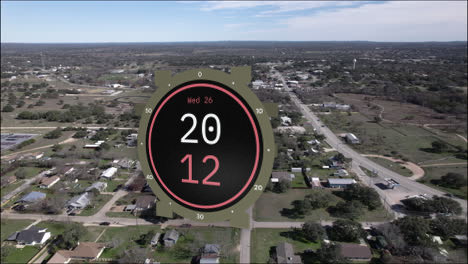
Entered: T20:12
